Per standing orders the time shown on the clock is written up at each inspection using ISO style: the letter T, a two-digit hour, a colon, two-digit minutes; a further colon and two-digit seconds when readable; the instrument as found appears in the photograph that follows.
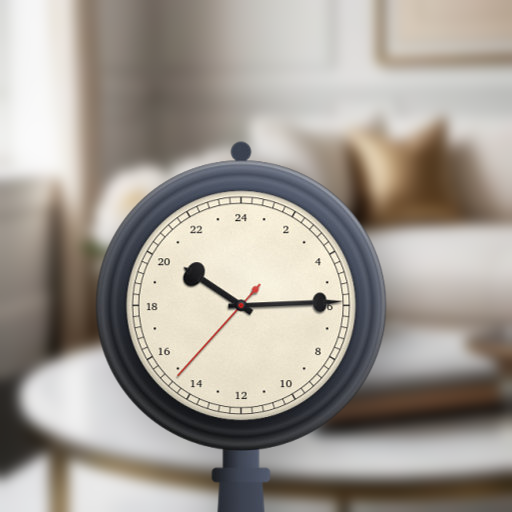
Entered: T20:14:37
